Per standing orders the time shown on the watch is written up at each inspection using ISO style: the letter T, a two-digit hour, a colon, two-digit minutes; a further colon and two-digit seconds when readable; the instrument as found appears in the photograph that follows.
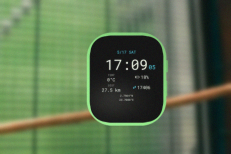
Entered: T17:09
